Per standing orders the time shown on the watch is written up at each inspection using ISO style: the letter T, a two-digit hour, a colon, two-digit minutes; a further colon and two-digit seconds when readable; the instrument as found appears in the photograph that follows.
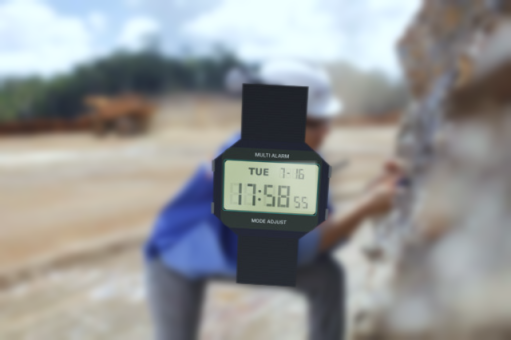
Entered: T17:58:55
